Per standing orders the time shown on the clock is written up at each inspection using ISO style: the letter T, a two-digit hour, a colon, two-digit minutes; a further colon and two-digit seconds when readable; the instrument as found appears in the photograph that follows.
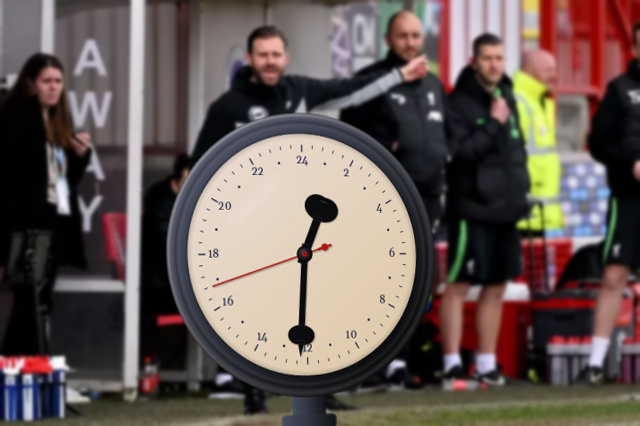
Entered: T01:30:42
